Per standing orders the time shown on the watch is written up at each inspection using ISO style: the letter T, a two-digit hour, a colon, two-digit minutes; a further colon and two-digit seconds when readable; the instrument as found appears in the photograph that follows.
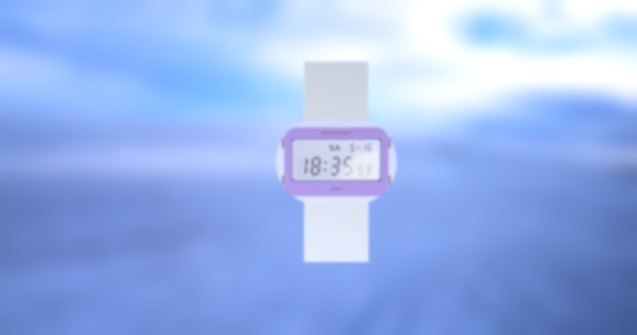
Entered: T18:35
